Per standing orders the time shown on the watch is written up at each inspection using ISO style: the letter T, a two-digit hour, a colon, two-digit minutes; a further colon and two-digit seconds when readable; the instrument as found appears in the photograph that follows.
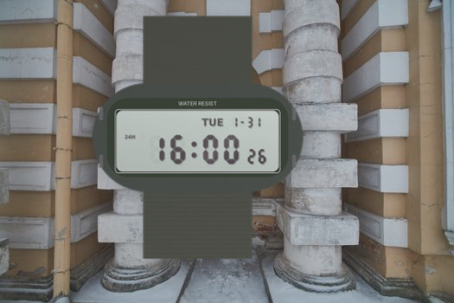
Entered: T16:00:26
